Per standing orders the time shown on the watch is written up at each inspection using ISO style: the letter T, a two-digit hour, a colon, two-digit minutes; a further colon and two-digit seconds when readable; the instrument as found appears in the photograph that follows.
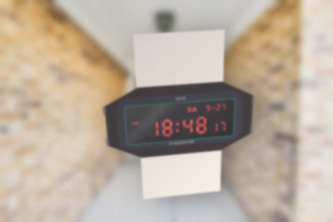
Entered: T18:48:17
